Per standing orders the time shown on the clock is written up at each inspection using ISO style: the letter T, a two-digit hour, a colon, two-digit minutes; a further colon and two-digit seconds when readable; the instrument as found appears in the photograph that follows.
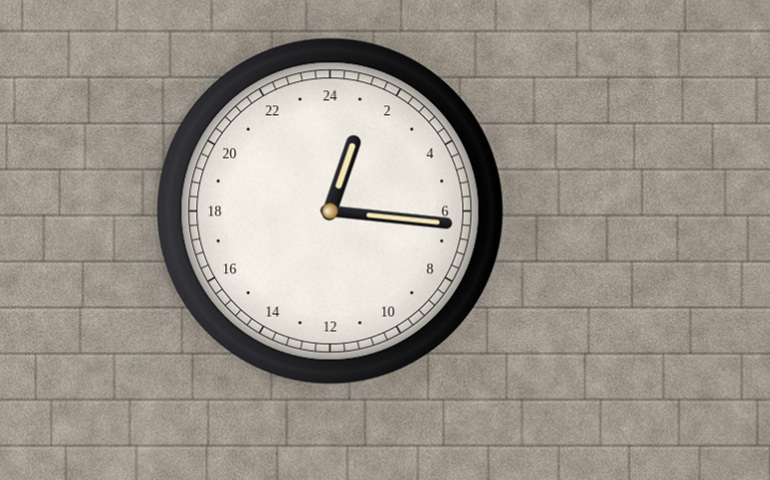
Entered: T01:16
